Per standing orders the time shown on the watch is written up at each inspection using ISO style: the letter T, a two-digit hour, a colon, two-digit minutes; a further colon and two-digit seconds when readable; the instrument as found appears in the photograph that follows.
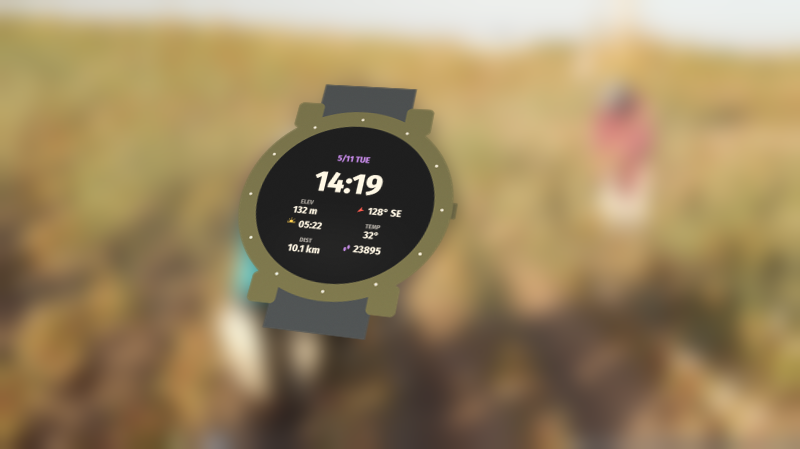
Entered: T14:19
